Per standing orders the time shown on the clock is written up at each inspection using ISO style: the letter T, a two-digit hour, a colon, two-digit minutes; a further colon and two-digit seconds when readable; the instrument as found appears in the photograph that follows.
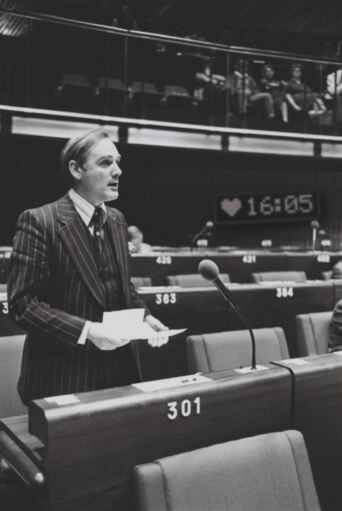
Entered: T16:05
